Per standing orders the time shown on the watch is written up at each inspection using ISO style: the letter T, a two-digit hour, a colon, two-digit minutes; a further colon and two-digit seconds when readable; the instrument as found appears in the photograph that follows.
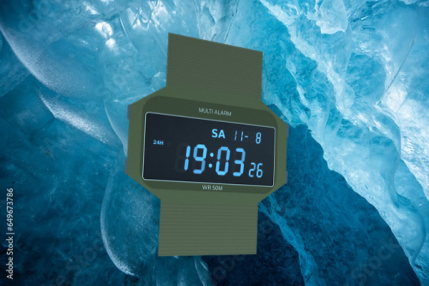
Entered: T19:03:26
